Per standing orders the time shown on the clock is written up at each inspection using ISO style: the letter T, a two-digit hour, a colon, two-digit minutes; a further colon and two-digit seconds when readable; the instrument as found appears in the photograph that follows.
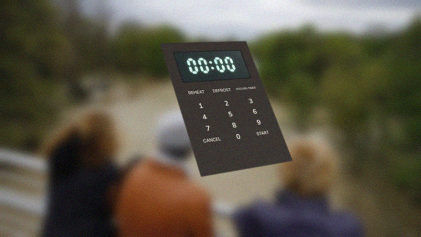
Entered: T00:00
